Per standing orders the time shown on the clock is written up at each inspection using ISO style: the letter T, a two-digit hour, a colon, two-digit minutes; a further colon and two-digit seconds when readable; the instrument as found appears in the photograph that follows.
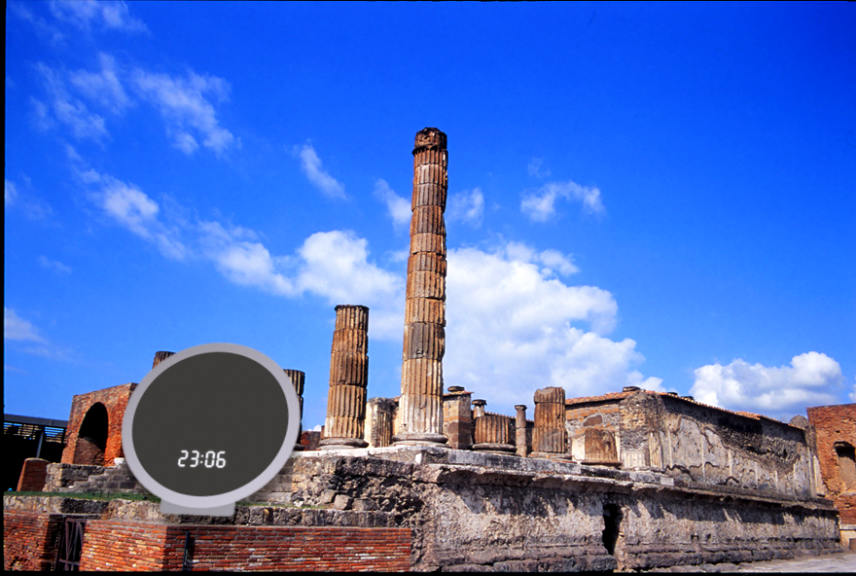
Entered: T23:06
